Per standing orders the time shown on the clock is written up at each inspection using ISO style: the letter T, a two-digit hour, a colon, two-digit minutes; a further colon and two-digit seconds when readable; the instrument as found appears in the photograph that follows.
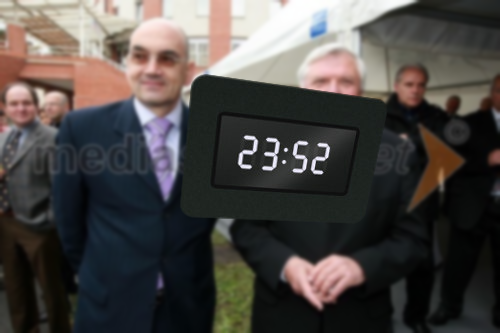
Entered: T23:52
